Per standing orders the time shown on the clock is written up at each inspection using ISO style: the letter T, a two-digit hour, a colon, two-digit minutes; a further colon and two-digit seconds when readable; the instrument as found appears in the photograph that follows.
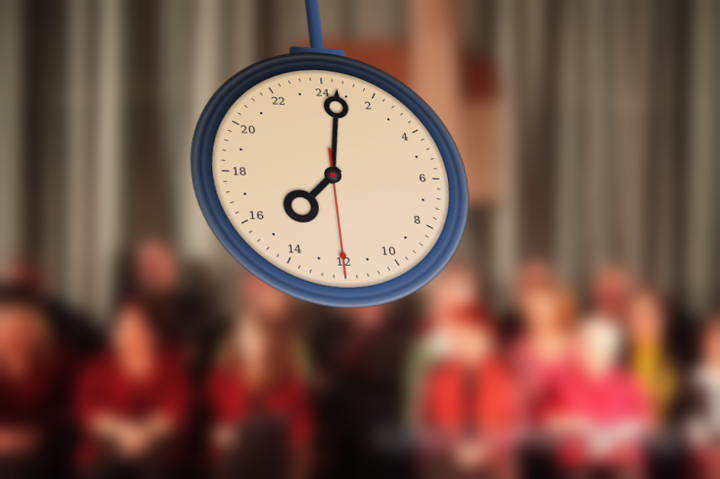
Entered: T15:01:30
